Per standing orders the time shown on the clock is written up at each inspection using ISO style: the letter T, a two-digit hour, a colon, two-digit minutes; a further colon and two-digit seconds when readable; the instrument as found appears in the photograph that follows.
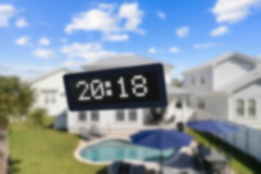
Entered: T20:18
